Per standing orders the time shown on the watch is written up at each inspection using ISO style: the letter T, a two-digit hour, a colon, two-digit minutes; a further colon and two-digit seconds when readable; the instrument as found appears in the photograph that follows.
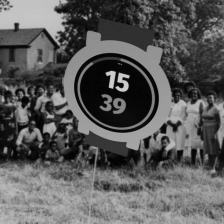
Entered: T15:39
